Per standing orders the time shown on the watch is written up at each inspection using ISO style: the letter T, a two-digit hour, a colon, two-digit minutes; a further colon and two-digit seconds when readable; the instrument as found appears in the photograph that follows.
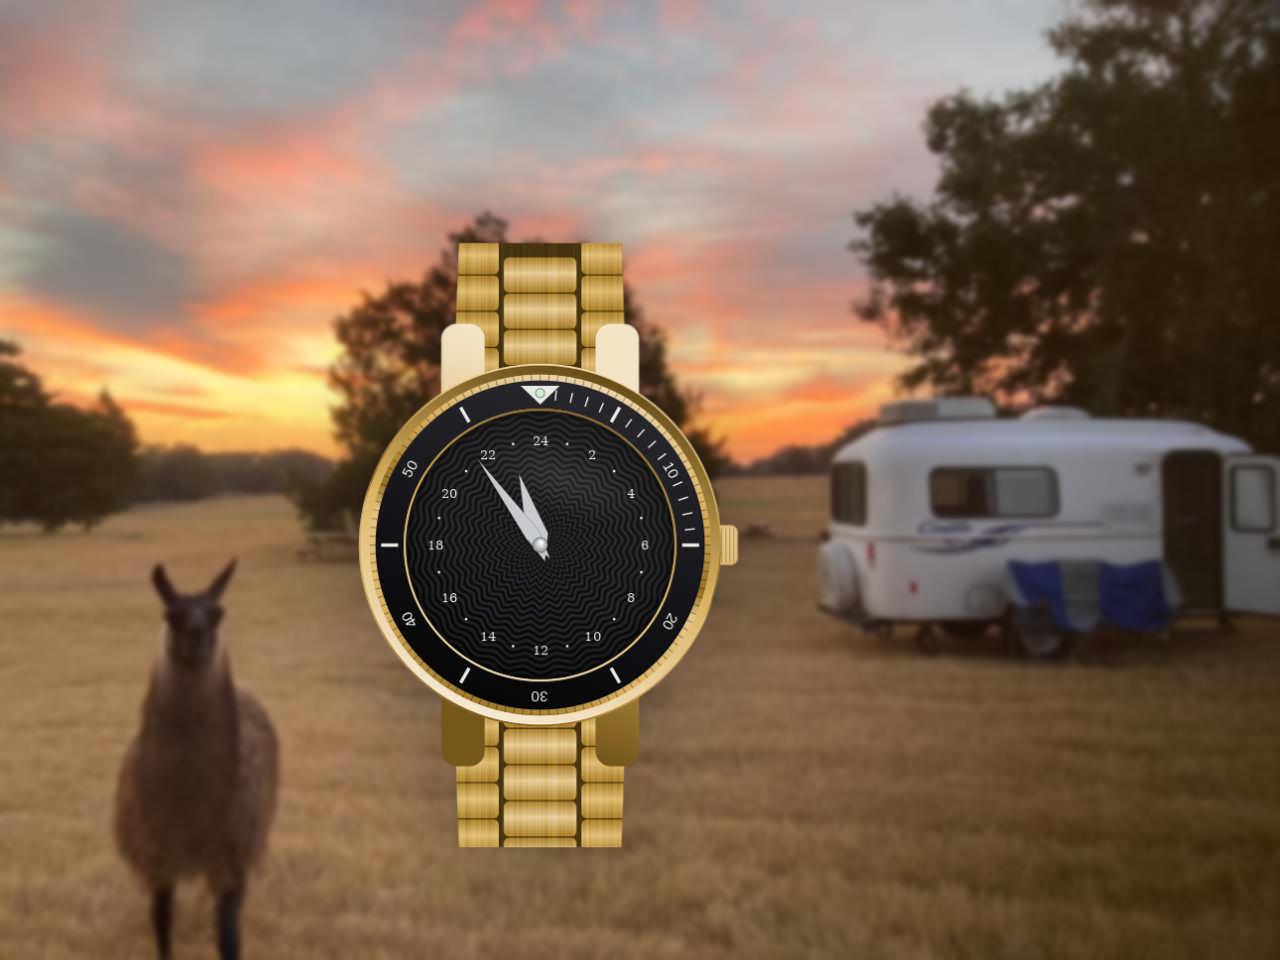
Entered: T22:54
